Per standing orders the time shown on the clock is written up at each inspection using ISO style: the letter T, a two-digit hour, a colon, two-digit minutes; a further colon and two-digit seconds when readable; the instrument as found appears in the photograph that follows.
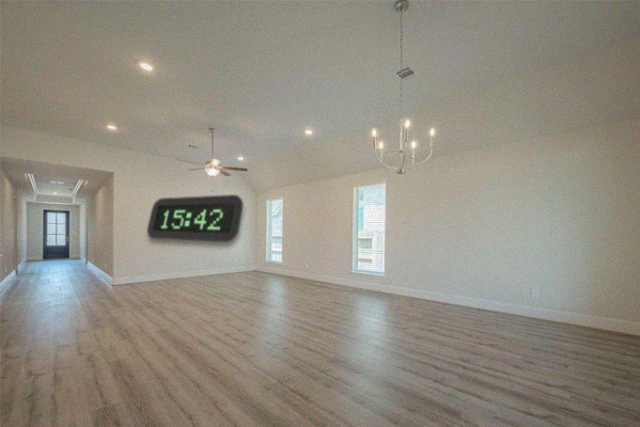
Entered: T15:42
